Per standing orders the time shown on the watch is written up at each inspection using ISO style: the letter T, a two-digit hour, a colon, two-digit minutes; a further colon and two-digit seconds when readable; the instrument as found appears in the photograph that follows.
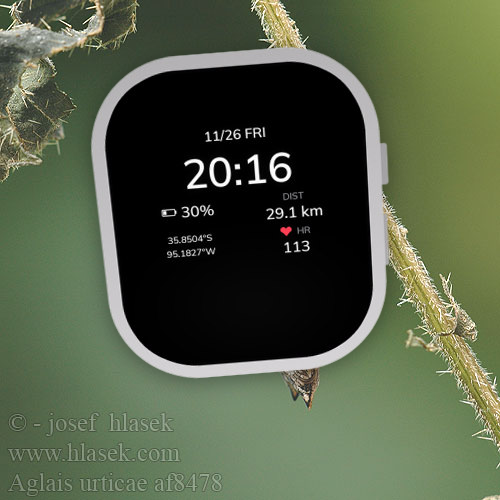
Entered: T20:16
